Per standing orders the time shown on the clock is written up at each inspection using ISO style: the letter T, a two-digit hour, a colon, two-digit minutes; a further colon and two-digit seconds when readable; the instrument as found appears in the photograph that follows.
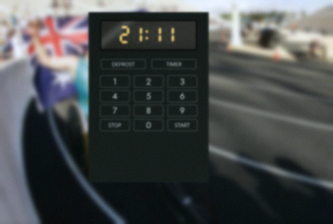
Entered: T21:11
